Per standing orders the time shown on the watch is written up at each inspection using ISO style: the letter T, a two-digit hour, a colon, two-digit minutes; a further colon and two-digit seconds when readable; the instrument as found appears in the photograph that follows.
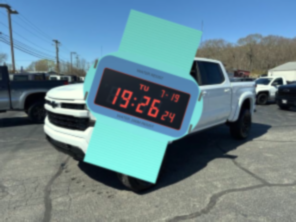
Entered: T19:26
